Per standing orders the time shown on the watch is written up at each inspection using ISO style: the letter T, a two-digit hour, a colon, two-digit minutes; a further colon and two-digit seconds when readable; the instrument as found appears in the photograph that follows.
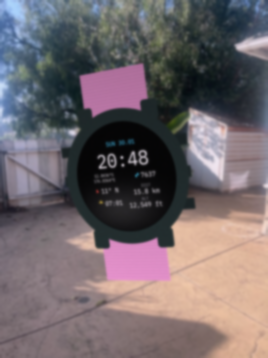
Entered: T20:48
